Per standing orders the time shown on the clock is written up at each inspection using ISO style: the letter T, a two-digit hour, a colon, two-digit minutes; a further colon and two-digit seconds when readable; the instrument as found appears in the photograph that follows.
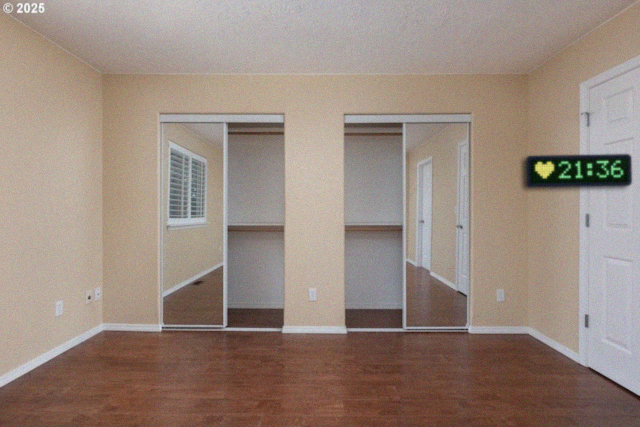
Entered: T21:36
